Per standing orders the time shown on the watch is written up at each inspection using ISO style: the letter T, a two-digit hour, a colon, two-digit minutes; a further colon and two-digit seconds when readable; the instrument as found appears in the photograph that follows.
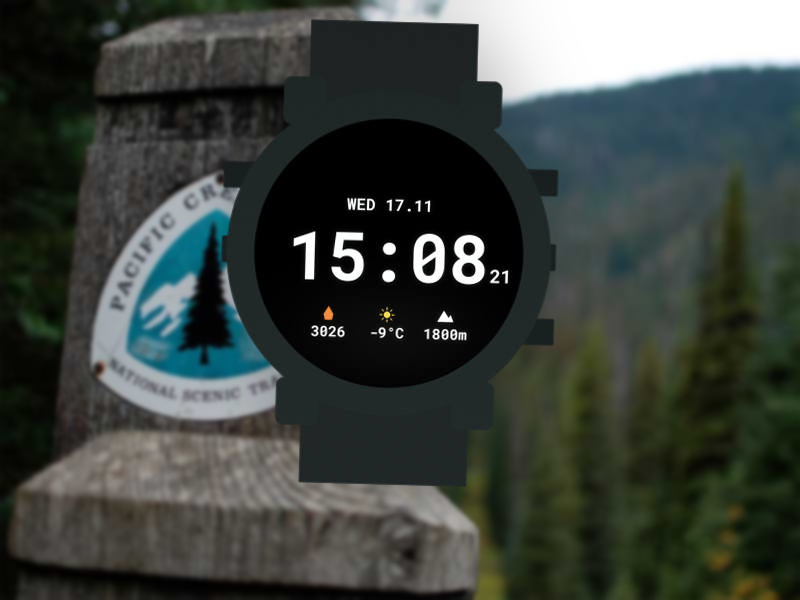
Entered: T15:08:21
